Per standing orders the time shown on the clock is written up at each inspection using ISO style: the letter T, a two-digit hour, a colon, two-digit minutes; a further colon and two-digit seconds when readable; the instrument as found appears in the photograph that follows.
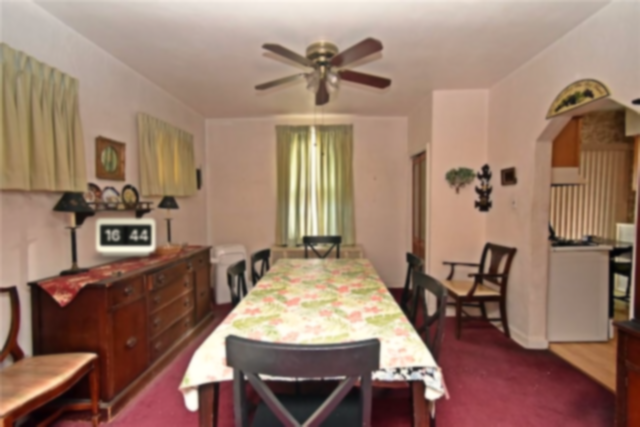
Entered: T16:44
